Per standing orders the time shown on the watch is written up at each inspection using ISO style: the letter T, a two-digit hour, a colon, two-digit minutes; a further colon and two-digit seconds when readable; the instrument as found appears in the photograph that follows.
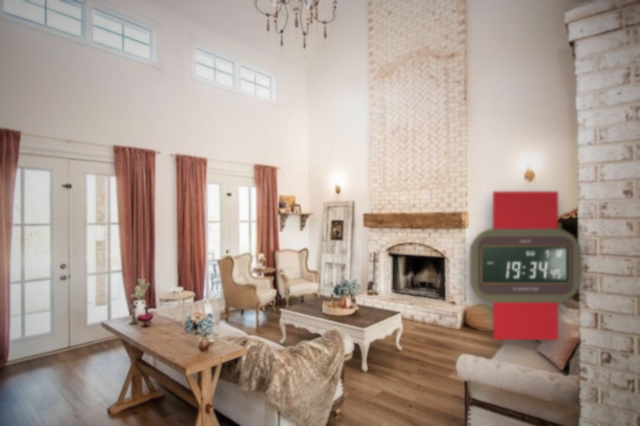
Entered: T19:34
